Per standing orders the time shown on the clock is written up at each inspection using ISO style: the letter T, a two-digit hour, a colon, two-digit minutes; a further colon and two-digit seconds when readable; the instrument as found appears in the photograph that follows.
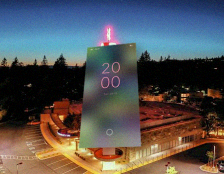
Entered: T20:00
